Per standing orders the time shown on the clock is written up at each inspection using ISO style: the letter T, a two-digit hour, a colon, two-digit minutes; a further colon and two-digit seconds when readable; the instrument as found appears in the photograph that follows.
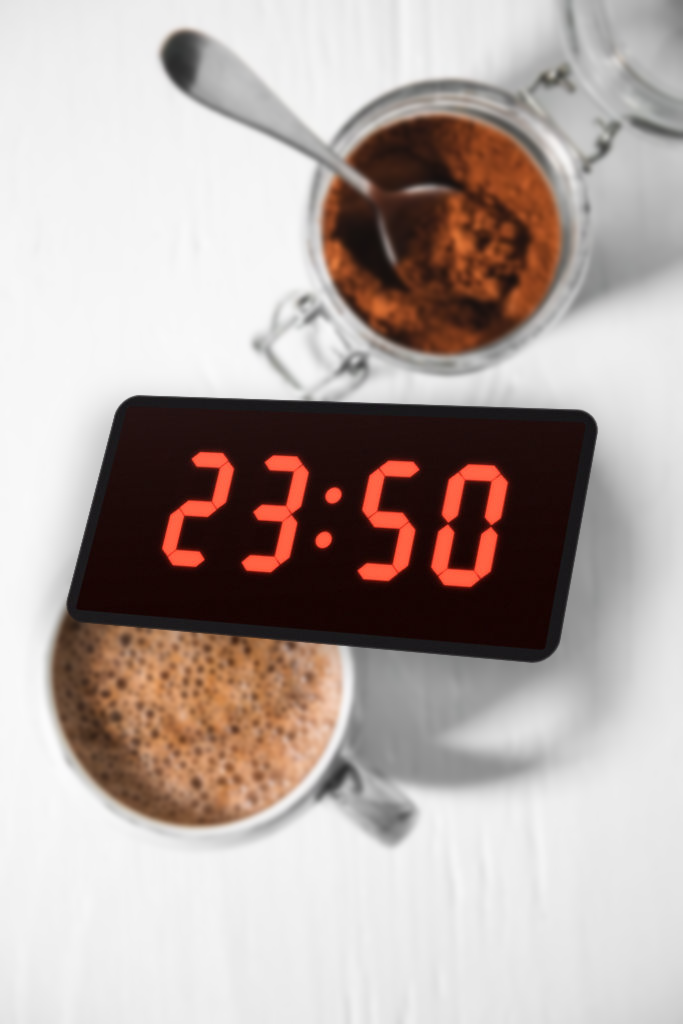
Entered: T23:50
